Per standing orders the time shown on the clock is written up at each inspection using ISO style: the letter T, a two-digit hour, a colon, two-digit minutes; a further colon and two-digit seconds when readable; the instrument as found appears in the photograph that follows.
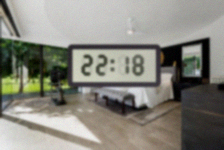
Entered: T22:18
